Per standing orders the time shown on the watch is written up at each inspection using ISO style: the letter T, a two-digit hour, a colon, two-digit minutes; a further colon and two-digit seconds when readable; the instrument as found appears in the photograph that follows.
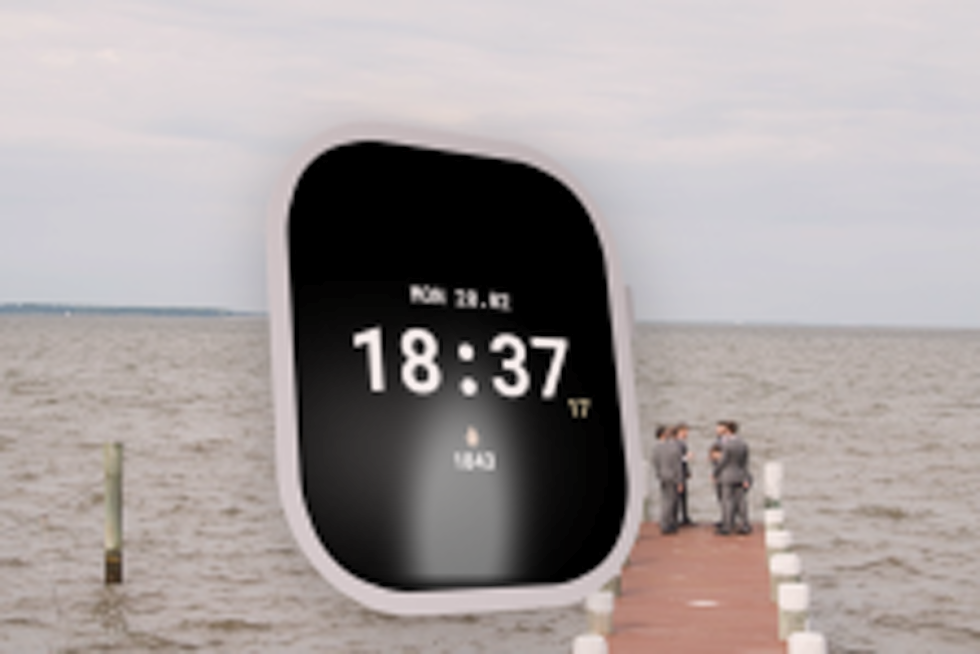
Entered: T18:37
